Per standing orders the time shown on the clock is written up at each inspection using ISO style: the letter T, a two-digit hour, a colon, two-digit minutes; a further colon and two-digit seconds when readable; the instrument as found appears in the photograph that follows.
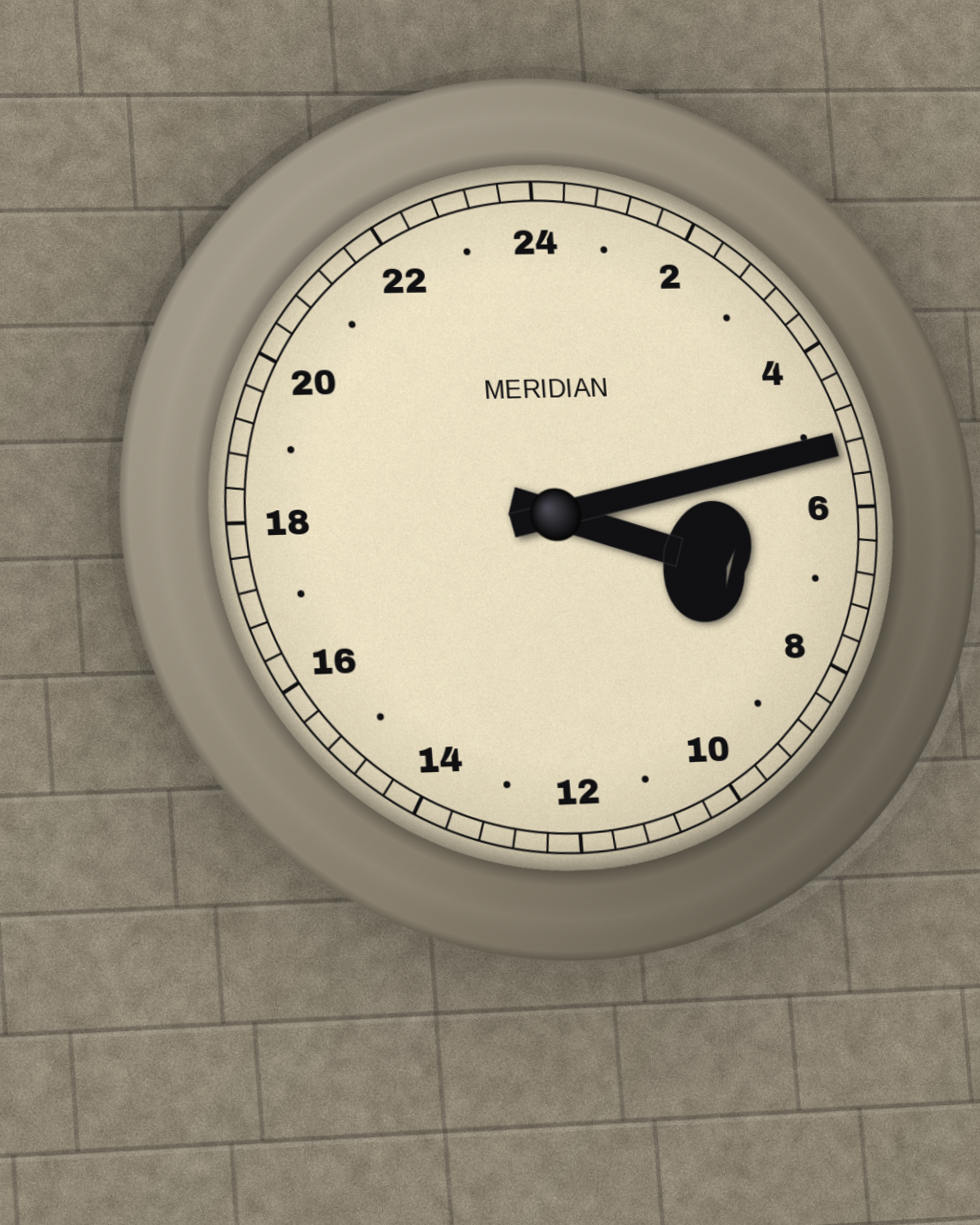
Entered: T07:13
